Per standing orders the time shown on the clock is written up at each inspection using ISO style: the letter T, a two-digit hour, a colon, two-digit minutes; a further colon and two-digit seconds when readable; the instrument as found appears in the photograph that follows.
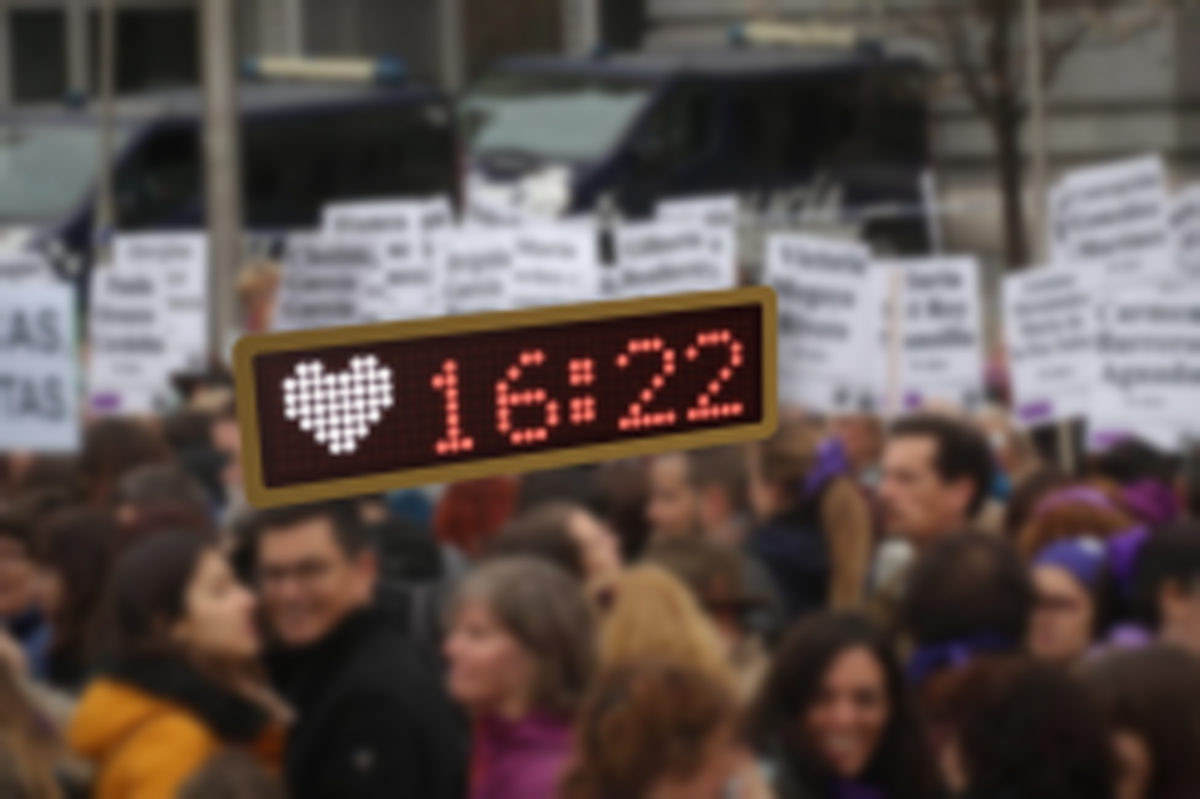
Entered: T16:22
